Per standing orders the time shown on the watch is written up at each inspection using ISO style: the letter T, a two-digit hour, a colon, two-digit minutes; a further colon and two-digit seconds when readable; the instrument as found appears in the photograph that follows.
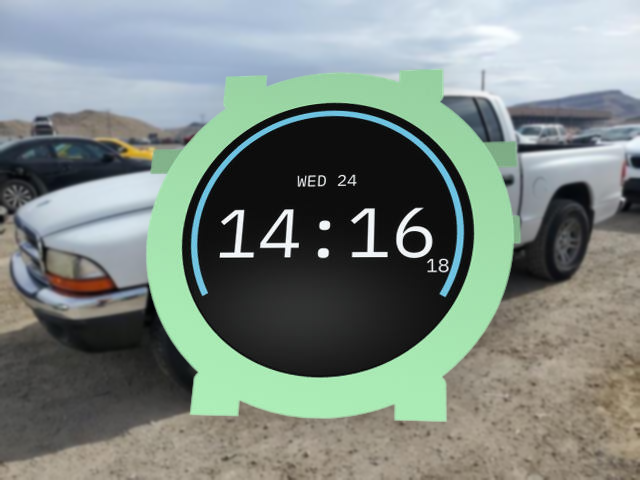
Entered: T14:16:18
